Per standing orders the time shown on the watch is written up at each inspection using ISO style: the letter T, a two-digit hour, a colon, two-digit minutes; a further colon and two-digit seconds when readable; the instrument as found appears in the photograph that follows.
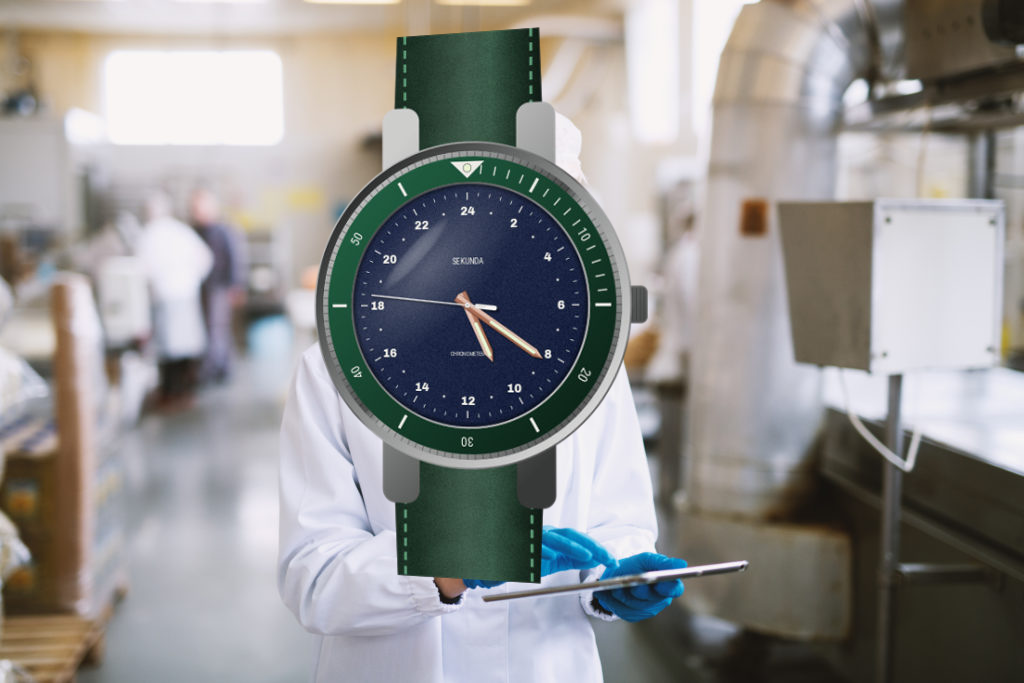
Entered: T10:20:46
